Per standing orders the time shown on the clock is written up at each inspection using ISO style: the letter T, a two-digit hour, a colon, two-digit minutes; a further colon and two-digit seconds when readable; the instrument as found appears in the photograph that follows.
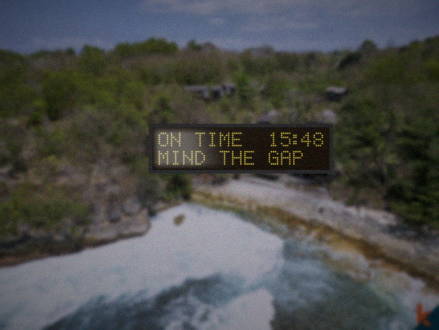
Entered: T15:48
